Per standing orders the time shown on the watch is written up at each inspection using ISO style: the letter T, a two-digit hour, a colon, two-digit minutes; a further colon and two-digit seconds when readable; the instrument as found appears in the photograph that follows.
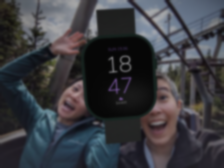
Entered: T18:47
